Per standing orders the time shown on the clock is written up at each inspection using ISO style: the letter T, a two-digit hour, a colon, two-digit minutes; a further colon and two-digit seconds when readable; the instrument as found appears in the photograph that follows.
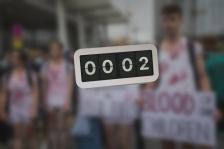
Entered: T00:02
